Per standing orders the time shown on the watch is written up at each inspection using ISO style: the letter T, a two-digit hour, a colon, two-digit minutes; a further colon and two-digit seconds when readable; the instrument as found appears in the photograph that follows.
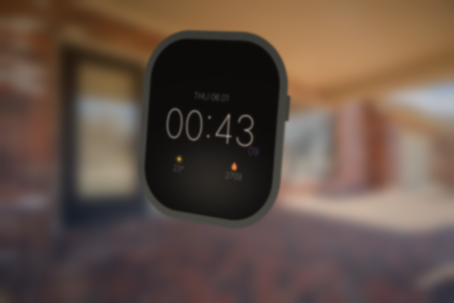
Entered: T00:43
